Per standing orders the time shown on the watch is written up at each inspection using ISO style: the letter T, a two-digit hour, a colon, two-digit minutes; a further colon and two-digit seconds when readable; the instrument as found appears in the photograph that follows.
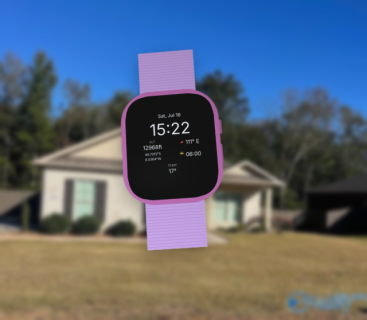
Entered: T15:22
